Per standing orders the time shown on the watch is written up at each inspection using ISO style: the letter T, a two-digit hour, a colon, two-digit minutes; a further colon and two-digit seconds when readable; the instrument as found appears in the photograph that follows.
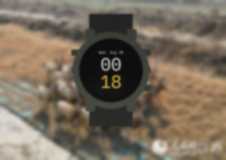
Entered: T00:18
